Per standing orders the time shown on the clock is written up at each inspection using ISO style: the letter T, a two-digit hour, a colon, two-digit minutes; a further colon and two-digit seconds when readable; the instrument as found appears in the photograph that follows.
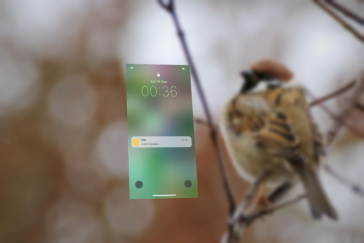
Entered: T00:36
